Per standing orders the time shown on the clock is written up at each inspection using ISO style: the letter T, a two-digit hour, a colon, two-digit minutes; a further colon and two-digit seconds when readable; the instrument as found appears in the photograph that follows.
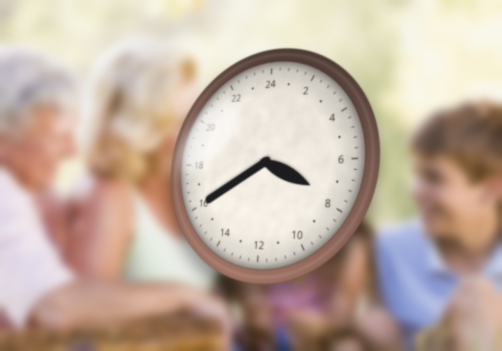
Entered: T07:40
